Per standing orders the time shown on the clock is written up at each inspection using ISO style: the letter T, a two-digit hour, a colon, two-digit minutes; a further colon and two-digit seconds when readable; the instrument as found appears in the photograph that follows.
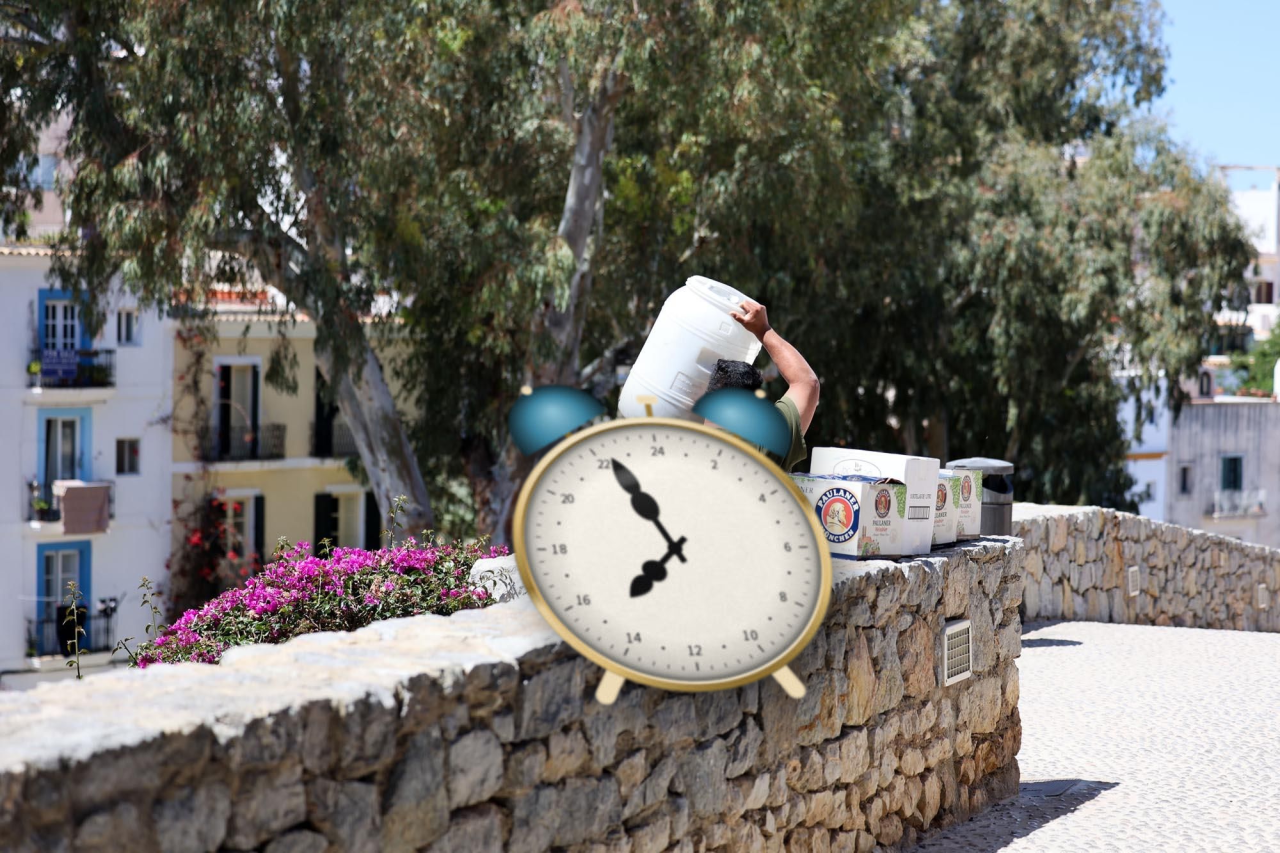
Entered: T14:56
